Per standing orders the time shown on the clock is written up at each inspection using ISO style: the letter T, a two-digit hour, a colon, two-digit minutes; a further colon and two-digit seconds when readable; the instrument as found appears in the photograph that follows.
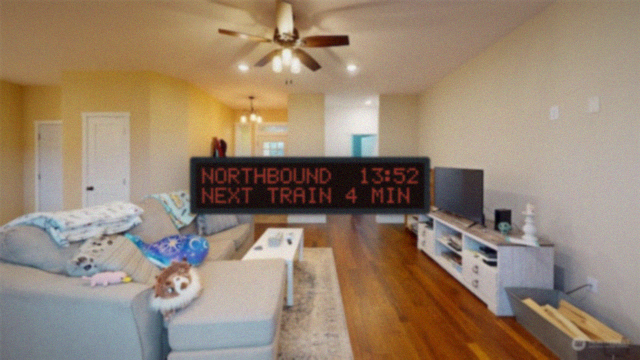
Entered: T13:52
